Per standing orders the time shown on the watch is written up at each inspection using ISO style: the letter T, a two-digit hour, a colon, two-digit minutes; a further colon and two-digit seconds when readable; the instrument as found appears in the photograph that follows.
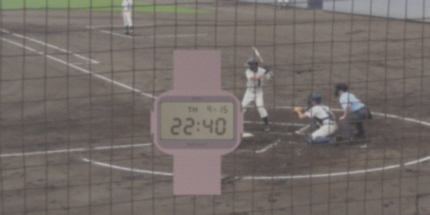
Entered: T22:40
